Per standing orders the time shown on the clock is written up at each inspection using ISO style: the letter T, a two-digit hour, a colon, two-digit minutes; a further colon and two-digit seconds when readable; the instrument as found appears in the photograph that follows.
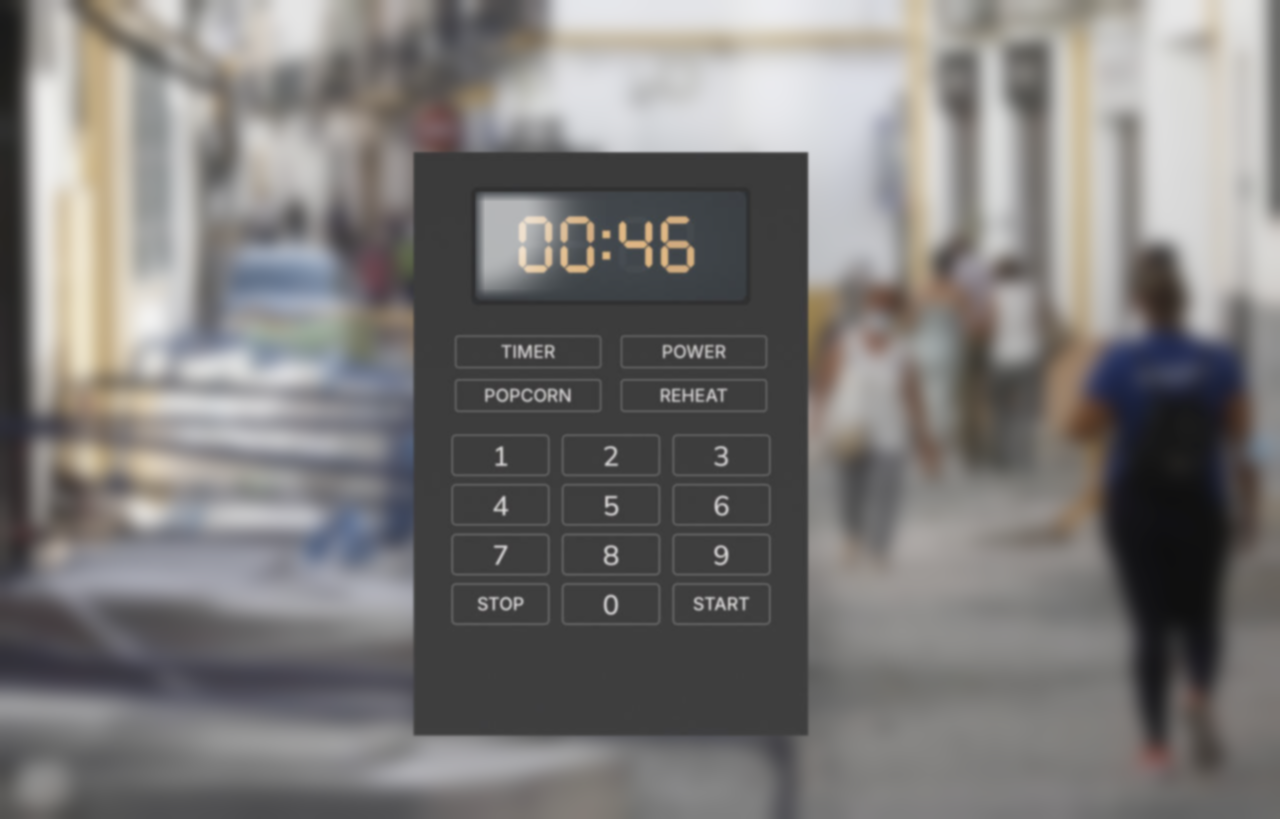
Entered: T00:46
